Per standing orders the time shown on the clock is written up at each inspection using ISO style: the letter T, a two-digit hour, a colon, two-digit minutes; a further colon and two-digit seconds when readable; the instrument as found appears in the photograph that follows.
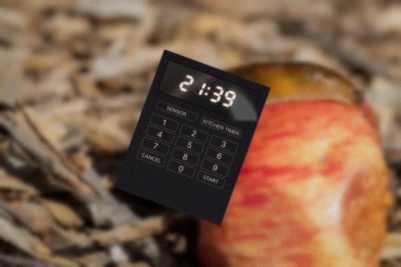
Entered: T21:39
